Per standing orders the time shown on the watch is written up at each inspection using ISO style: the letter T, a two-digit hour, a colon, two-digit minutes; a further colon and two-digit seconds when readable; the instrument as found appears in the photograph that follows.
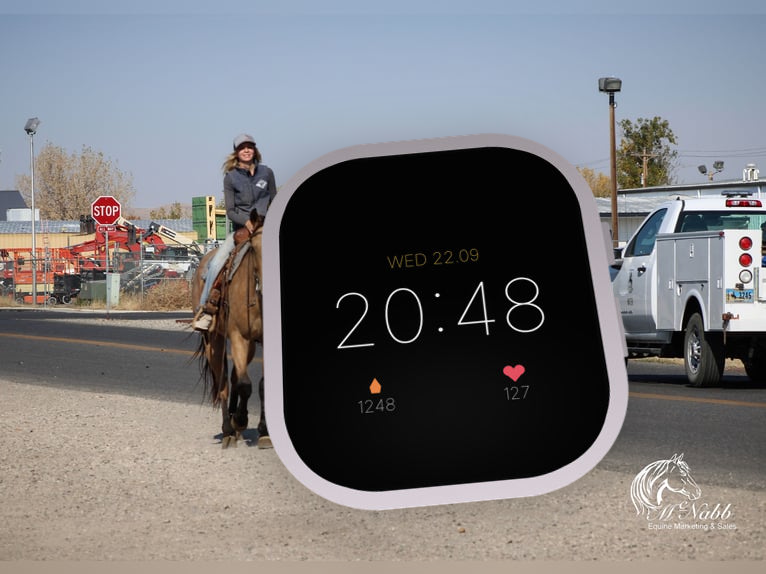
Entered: T20:48
